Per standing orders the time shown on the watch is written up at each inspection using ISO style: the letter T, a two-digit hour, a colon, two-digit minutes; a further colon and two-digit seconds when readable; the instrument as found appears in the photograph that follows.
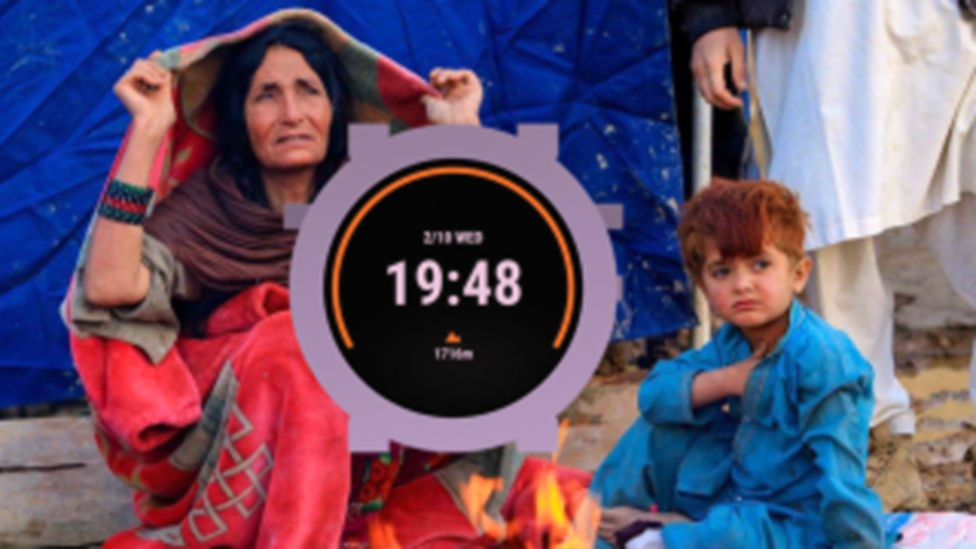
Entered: T19:48
